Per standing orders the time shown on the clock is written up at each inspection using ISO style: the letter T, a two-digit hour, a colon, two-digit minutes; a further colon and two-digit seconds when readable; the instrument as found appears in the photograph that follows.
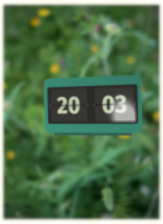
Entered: T20:03
